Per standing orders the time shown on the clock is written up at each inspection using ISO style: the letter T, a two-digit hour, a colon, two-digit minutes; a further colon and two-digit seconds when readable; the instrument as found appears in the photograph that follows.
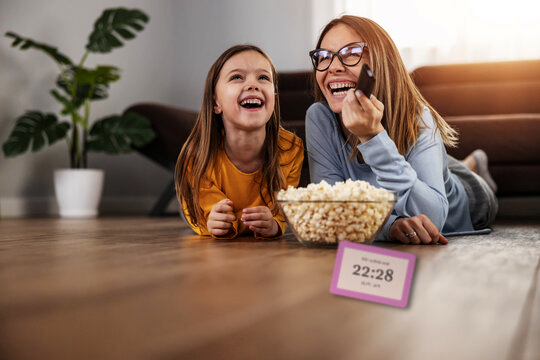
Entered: T22:28
